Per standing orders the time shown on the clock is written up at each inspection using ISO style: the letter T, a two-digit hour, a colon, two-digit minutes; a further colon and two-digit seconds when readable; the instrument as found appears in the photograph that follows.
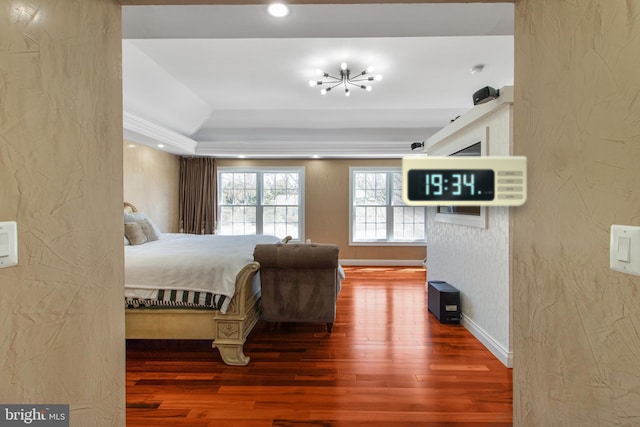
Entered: T19:34
